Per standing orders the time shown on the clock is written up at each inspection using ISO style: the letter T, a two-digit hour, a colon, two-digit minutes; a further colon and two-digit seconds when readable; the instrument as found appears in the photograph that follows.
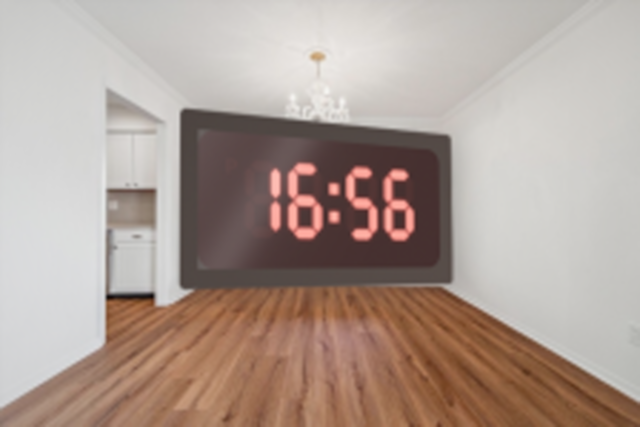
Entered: T16:56
